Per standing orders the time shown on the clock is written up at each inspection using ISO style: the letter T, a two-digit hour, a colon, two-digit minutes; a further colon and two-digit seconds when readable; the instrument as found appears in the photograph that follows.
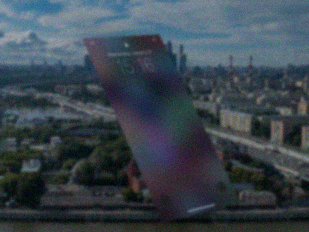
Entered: T15:16
